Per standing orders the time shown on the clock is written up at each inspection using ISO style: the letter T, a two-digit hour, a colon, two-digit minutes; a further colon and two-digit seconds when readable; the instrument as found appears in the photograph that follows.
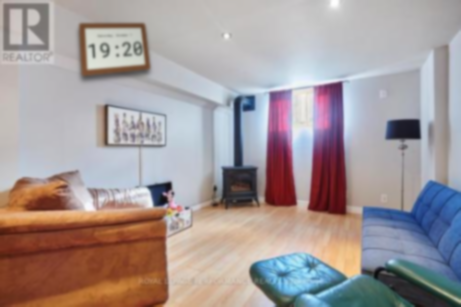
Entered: T19:20
